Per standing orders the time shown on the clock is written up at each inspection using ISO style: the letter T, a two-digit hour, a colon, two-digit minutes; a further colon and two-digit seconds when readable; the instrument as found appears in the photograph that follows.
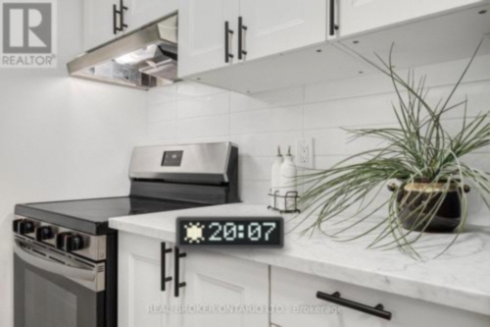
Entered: T20:07
